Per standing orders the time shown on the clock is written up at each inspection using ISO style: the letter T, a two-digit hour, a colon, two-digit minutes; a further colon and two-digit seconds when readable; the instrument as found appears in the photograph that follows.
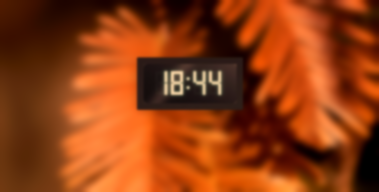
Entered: T18:44
